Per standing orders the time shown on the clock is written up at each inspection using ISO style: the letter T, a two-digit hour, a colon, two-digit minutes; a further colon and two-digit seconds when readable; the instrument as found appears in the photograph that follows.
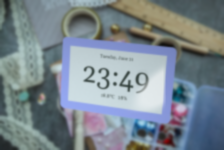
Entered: T23:49
